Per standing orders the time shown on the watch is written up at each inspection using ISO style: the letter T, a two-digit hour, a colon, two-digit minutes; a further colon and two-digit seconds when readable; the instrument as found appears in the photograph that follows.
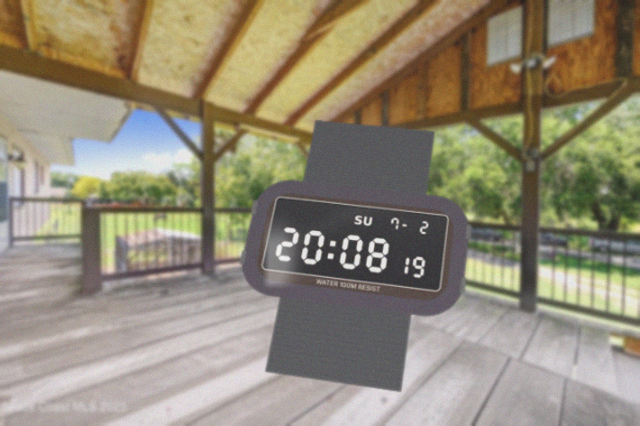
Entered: T20:08:19
